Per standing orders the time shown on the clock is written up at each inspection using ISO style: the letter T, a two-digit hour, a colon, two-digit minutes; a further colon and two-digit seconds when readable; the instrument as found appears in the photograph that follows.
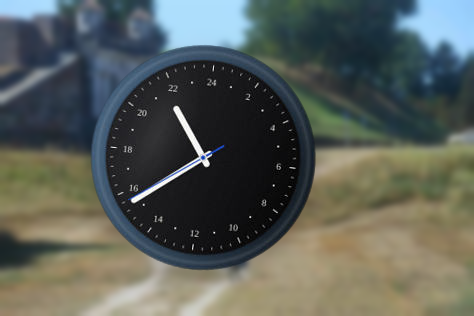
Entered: T21:38:39
